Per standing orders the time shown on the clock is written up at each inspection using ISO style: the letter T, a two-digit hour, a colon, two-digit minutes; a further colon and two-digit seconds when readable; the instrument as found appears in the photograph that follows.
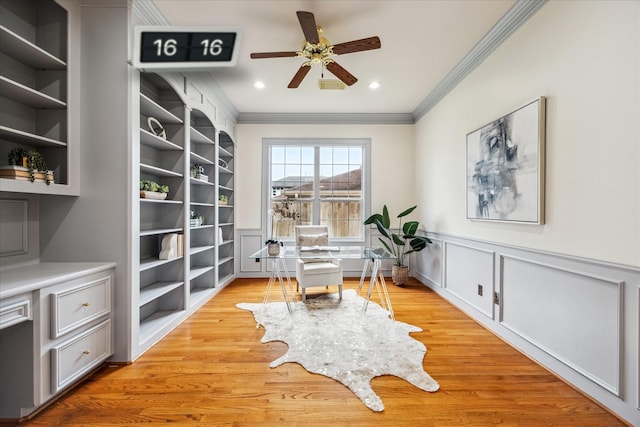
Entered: T16:16
